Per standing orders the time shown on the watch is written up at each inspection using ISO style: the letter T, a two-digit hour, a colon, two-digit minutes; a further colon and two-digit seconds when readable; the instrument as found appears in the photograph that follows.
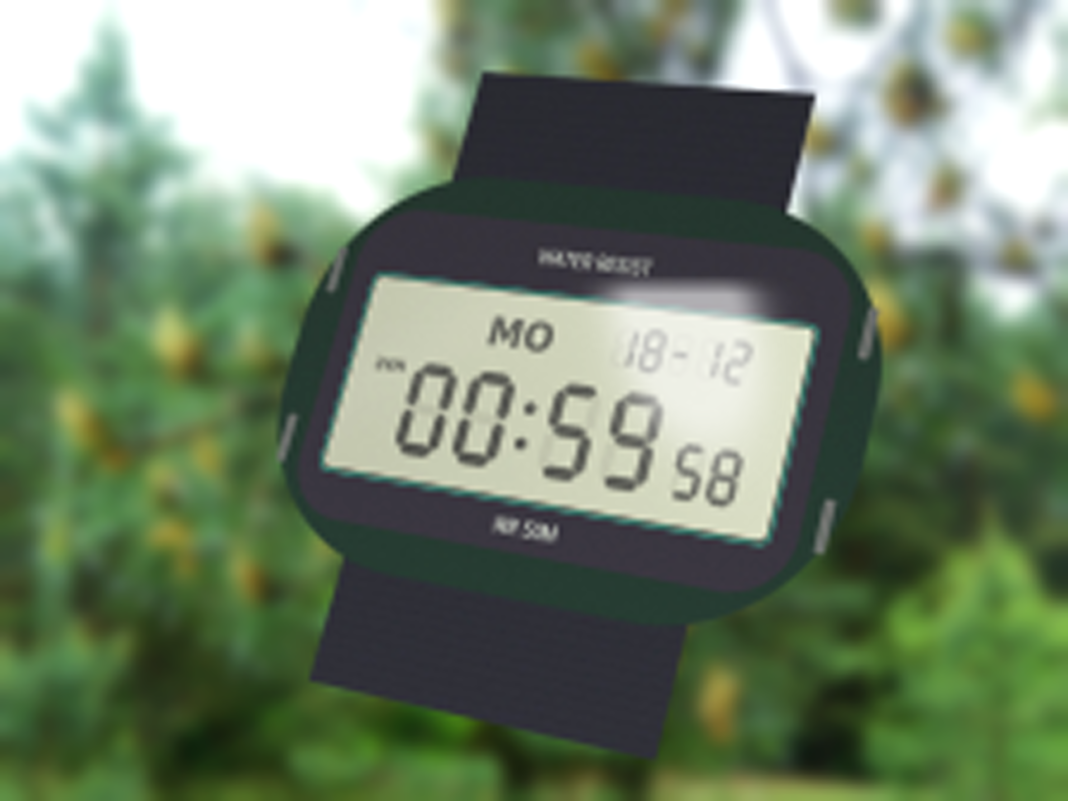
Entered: T00:59:58
